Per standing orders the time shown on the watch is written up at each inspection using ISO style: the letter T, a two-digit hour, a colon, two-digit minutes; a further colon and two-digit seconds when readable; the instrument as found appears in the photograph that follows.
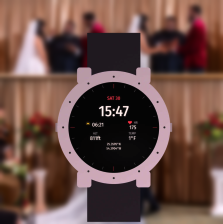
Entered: T15:47
